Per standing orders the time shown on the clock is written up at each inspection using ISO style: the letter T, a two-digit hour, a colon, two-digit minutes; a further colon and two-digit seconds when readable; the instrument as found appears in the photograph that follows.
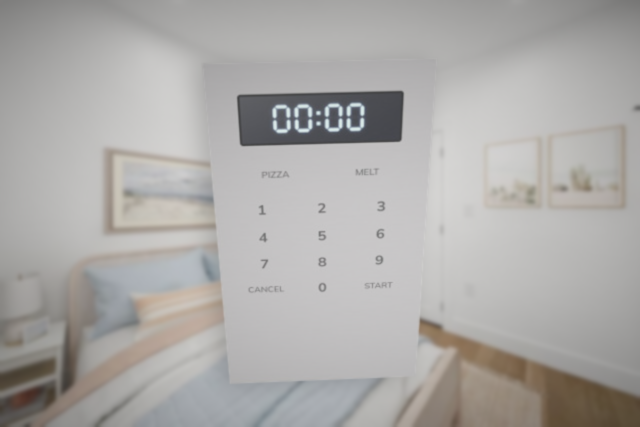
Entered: T00:00
